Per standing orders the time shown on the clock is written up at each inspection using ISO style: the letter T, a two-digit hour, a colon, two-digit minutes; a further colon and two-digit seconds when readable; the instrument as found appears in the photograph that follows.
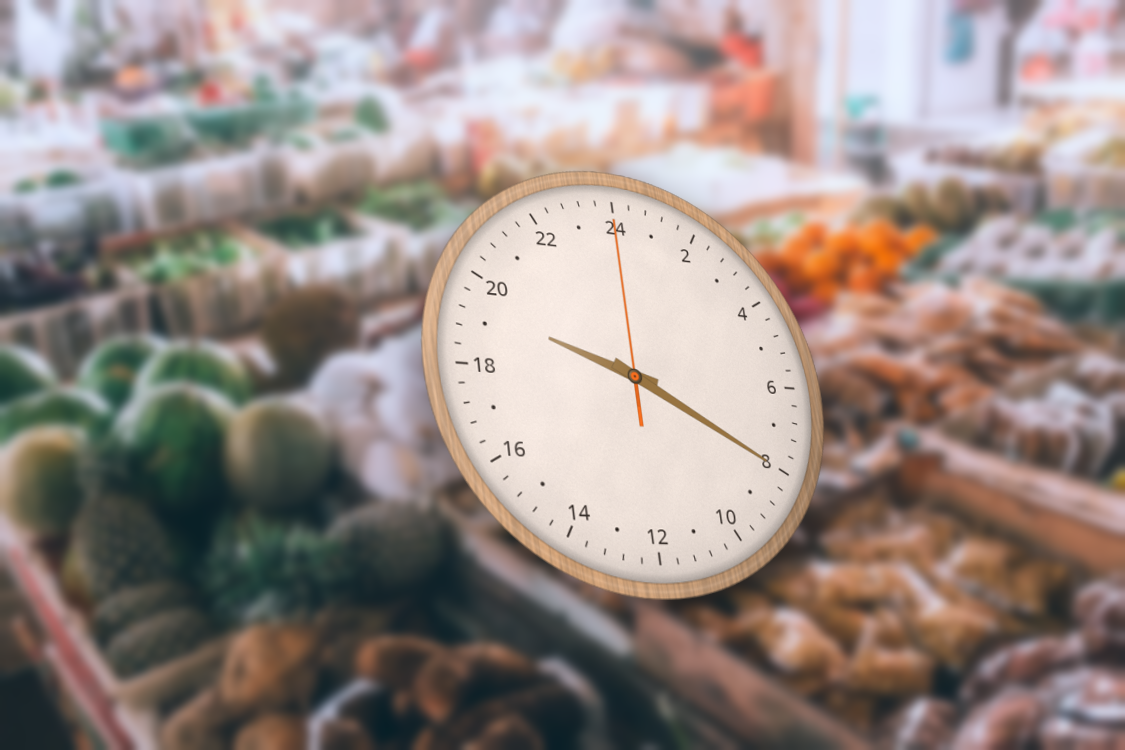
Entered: T19:20:00
